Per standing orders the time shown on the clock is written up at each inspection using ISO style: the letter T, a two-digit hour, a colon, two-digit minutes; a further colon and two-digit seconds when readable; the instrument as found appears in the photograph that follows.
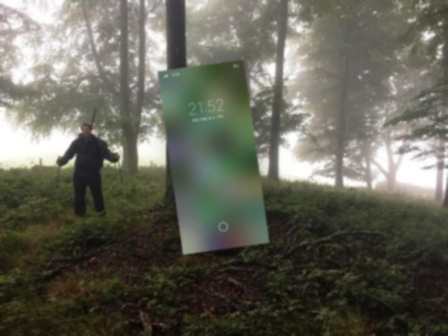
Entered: T21:52
